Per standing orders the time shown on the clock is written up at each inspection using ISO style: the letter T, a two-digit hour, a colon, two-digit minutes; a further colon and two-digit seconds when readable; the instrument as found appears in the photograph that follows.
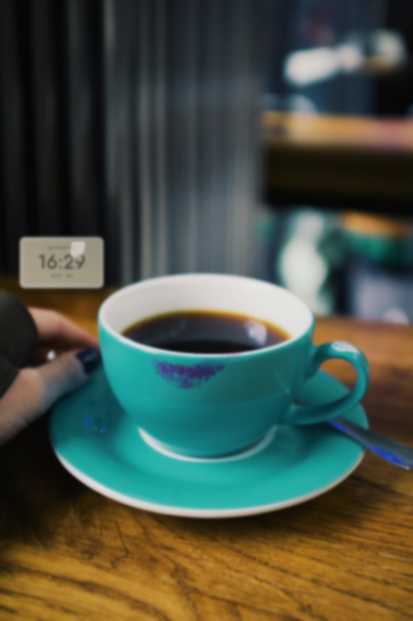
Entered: T16:29
